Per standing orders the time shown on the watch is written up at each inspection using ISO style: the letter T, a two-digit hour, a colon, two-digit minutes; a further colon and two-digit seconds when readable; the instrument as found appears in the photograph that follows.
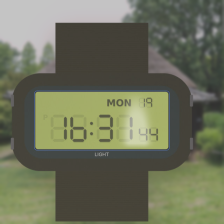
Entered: T16:31:44
